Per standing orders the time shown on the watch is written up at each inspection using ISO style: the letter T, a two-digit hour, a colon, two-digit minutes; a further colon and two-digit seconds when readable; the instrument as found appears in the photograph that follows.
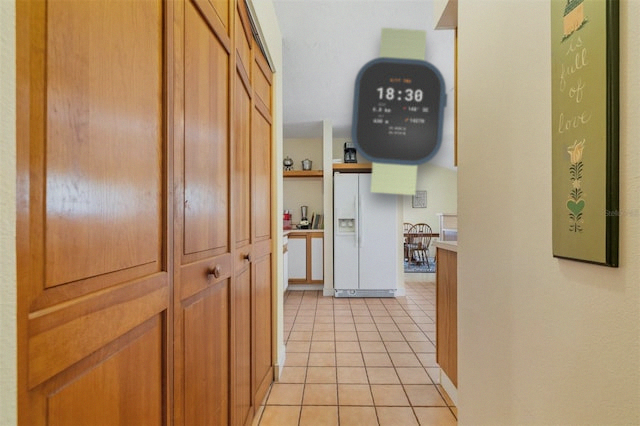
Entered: T18:30
